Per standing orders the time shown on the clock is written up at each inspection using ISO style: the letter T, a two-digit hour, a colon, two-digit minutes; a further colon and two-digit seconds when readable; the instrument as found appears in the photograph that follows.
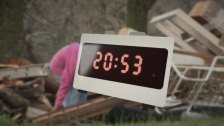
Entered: T20:53
